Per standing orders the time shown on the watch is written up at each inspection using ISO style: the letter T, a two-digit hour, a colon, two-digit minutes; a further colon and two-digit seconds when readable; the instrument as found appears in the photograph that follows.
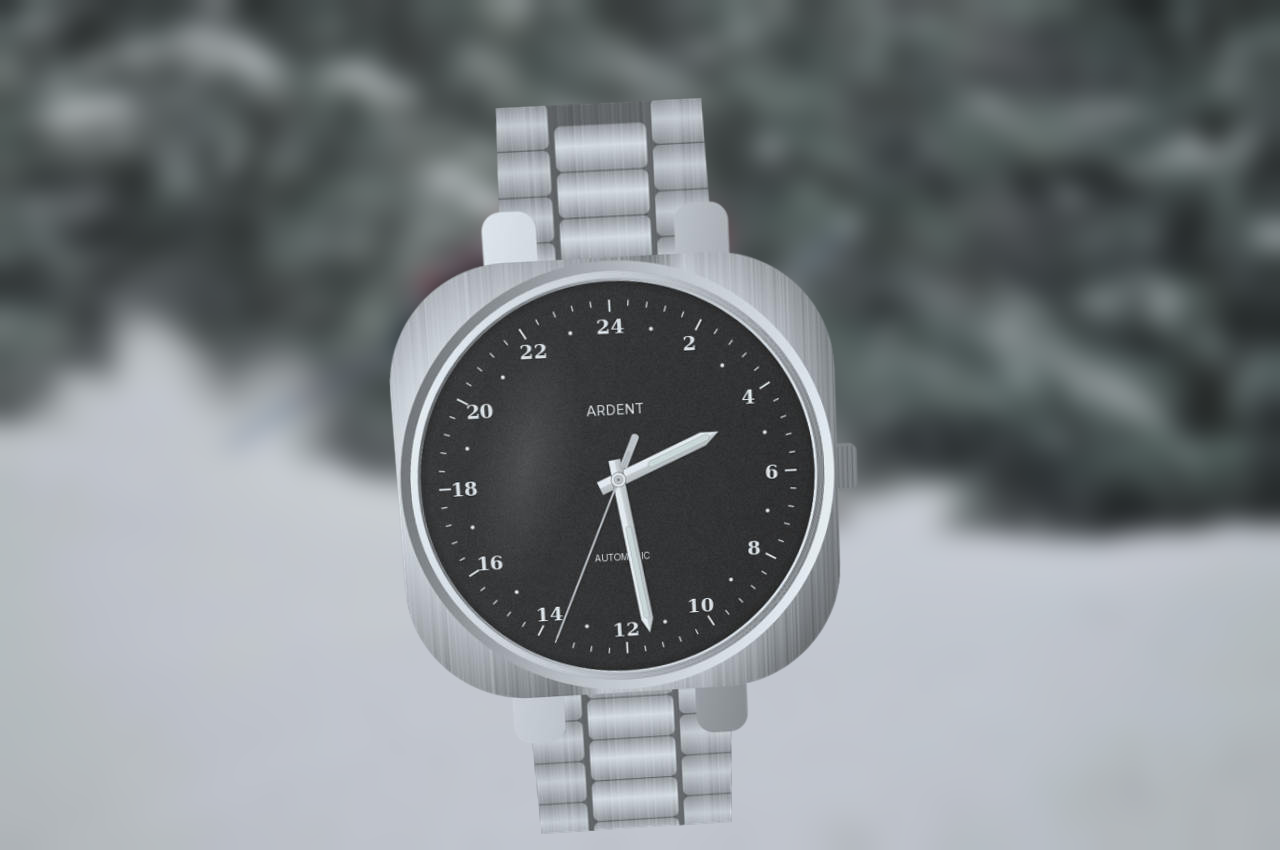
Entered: T04:28:34
